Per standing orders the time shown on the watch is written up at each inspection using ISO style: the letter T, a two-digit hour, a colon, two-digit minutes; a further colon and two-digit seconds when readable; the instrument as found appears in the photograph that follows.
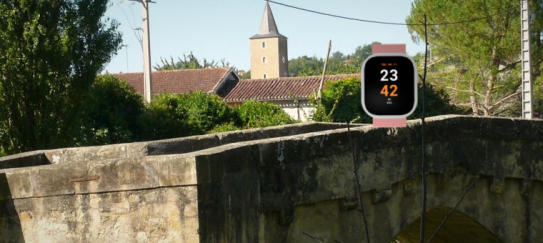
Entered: T23:42
